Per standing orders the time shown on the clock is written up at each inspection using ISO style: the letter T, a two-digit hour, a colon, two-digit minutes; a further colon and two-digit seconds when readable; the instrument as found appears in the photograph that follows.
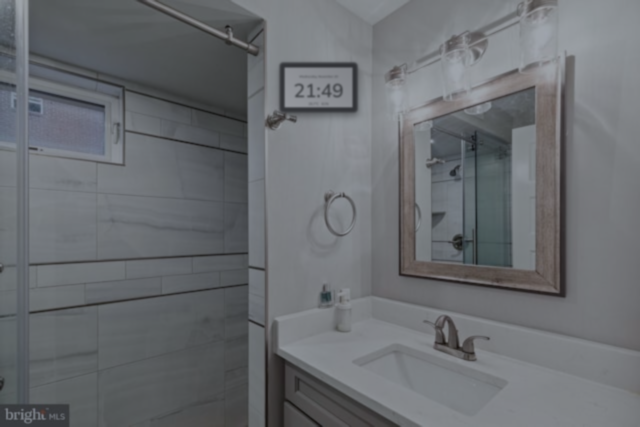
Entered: T21:49
